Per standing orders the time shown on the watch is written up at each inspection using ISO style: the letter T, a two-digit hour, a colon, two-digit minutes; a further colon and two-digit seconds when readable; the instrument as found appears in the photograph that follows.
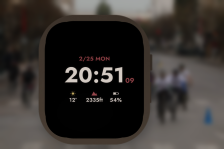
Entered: T20:51:09
